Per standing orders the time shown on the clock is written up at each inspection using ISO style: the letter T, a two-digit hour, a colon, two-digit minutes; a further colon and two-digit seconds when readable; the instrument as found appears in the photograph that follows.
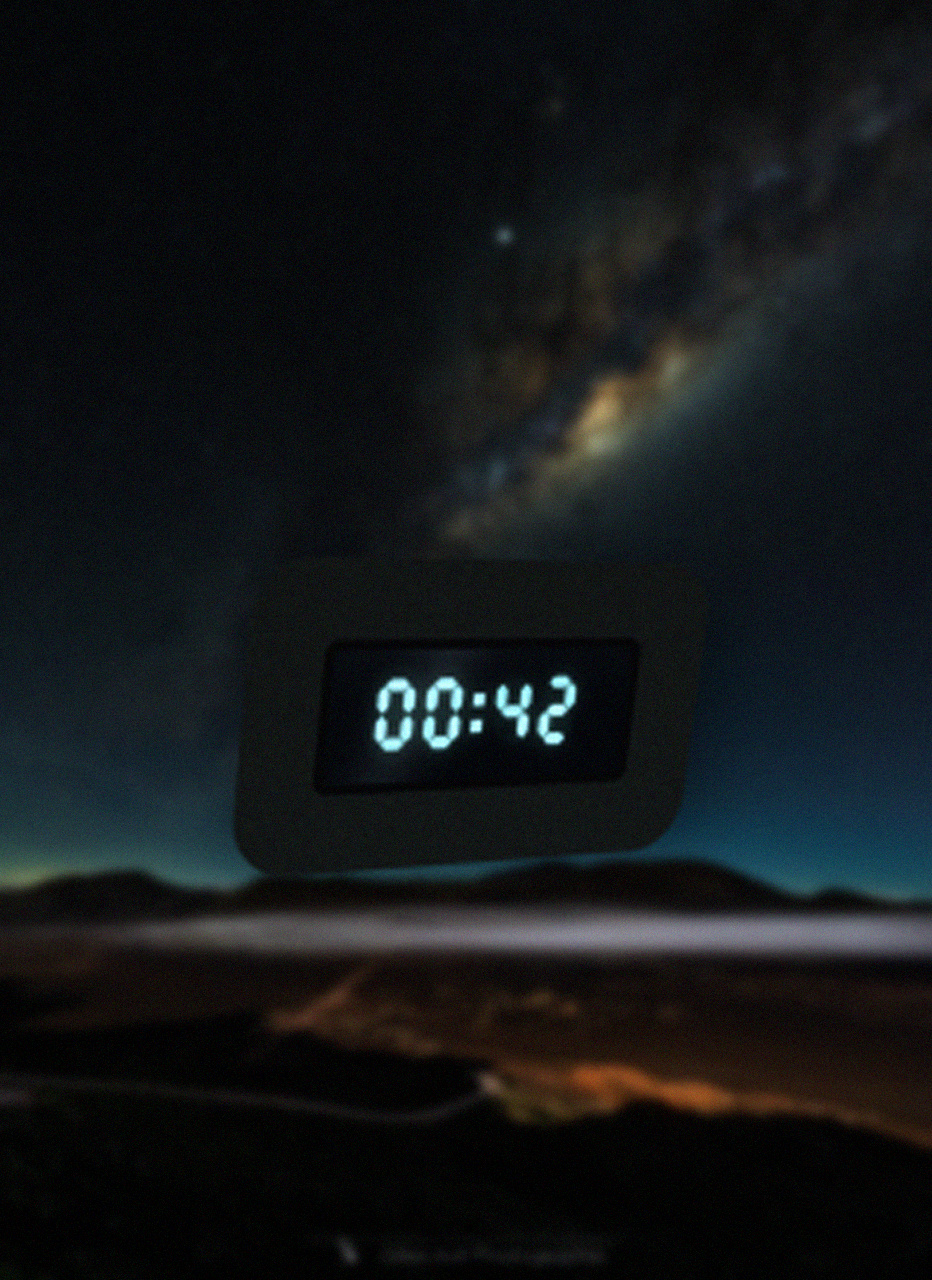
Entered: T00:42
